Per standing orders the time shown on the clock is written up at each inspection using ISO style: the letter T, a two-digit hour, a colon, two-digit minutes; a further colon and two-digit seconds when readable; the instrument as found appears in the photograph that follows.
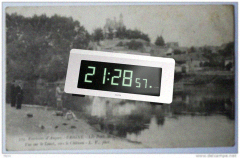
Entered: T21:28:57
